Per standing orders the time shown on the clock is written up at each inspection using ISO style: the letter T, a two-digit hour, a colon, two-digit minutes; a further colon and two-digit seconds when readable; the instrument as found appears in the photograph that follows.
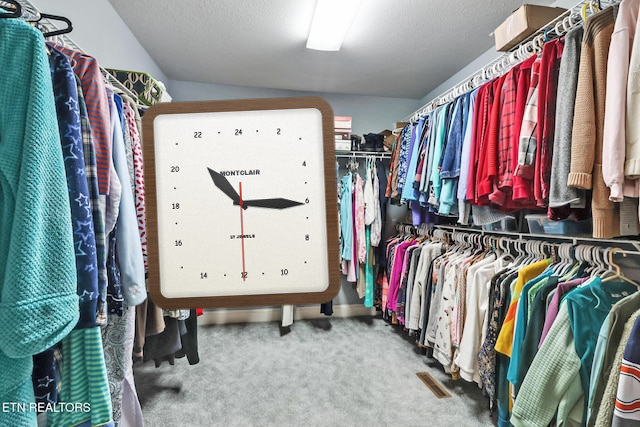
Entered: T21:15:30
